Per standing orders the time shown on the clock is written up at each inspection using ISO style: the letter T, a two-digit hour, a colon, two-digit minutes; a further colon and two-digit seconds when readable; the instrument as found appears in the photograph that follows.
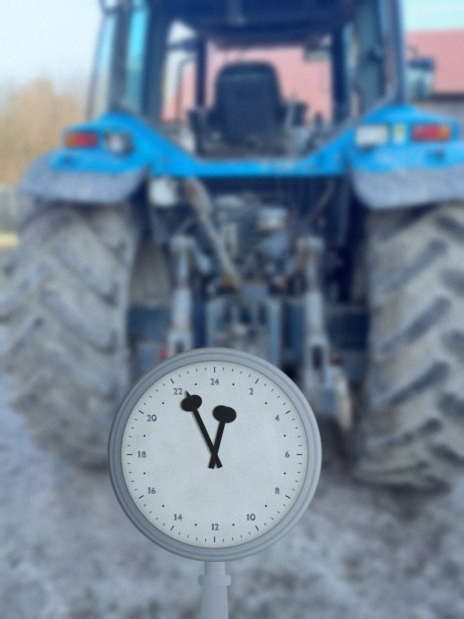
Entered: T00:56
